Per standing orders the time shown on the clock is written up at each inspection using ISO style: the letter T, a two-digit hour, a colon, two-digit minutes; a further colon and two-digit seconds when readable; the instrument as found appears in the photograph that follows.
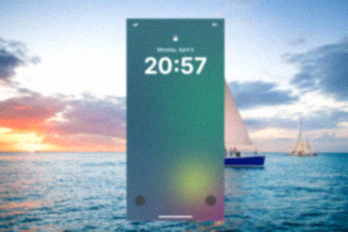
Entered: T20:57
